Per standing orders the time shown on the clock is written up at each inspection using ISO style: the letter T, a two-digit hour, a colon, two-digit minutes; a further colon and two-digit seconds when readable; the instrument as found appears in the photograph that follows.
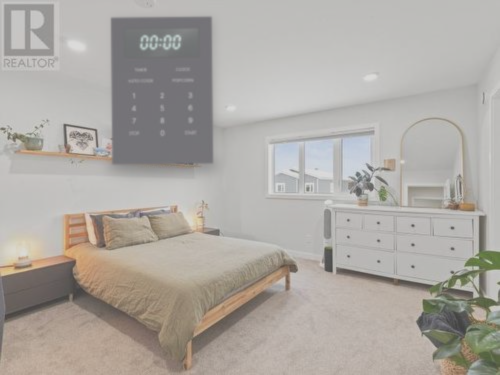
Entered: T00:00
